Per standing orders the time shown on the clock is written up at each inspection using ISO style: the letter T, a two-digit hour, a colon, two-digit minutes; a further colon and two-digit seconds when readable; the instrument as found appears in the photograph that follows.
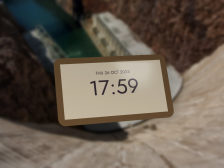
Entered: T17:59
